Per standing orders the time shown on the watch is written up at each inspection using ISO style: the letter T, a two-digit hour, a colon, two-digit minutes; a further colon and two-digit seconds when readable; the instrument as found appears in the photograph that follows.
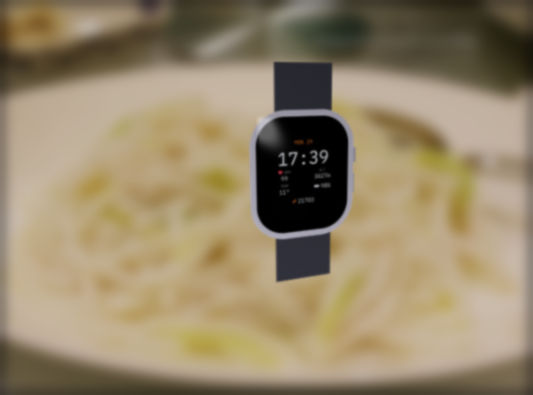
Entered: T17:39
